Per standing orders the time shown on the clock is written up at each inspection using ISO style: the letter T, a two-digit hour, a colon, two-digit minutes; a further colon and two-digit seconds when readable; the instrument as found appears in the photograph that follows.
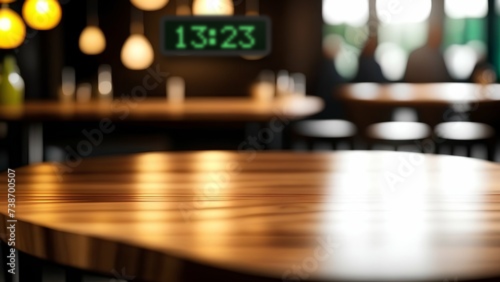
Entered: T13:23
